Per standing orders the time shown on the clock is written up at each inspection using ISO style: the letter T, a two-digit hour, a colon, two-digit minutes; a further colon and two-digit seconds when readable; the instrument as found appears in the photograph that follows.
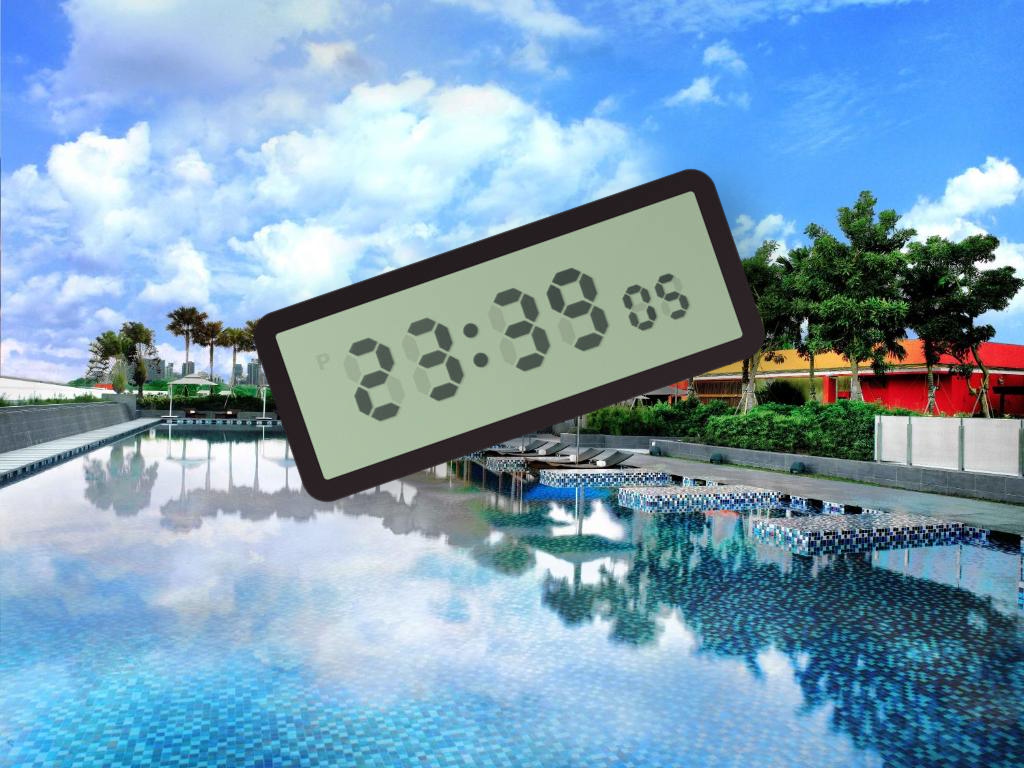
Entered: T23:39:05
